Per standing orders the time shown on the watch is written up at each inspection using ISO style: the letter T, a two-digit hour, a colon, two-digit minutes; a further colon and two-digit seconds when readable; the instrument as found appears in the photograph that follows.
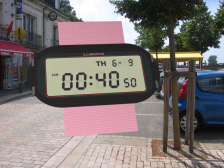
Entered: T00:40:50
